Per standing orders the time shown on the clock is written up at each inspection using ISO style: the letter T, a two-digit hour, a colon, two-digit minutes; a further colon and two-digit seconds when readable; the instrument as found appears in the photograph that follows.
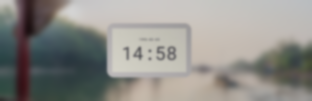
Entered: T14:58
